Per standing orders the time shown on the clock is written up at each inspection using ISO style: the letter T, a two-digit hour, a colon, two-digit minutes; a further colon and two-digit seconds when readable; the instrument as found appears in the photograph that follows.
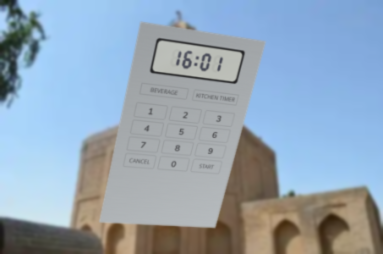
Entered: T16:01
